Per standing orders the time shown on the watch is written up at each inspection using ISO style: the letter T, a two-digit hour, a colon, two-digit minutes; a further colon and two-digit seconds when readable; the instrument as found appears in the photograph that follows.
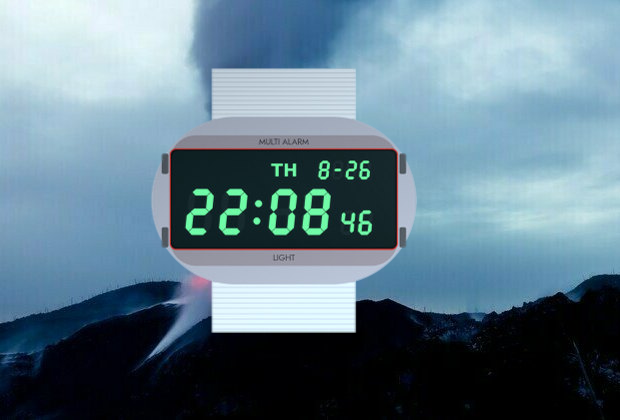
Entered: T22:08:46
